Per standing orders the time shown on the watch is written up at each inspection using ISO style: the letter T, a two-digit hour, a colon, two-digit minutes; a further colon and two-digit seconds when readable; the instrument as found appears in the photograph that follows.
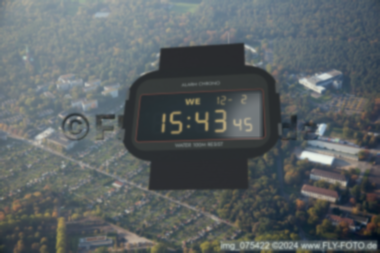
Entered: T15:43:45
